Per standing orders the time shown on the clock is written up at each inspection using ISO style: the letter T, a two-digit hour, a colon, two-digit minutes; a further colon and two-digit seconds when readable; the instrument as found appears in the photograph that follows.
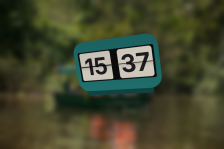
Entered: T15:37
